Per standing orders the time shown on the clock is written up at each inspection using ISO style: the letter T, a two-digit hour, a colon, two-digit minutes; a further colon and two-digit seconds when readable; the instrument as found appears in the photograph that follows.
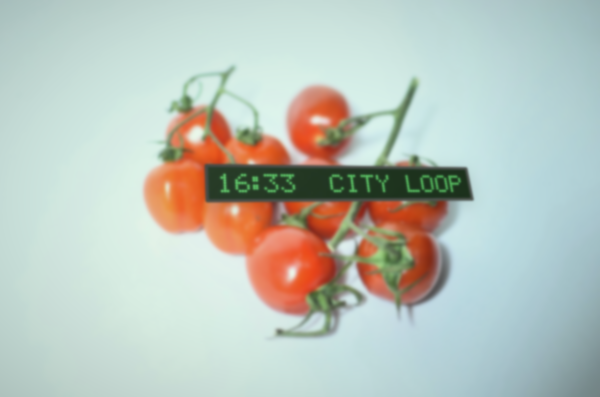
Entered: T16:33
